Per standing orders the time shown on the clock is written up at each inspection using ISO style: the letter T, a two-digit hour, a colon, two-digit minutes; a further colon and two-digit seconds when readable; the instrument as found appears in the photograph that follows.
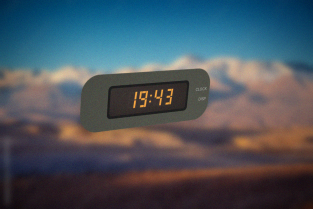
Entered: T19:43
